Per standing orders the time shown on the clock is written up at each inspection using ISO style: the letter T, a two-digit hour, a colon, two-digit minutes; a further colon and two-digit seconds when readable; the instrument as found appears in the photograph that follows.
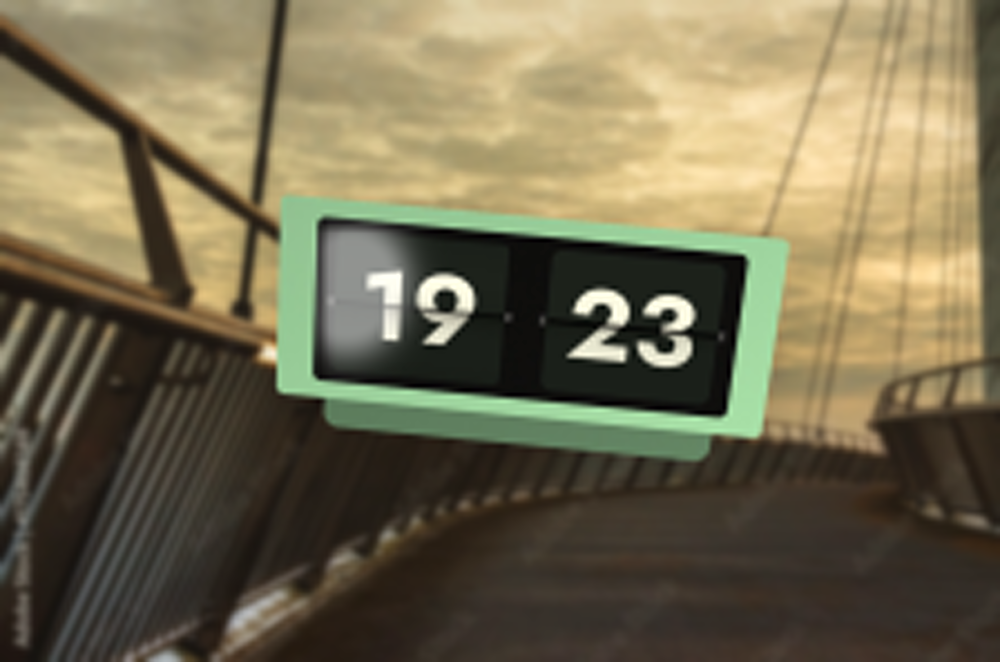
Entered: T19:23
